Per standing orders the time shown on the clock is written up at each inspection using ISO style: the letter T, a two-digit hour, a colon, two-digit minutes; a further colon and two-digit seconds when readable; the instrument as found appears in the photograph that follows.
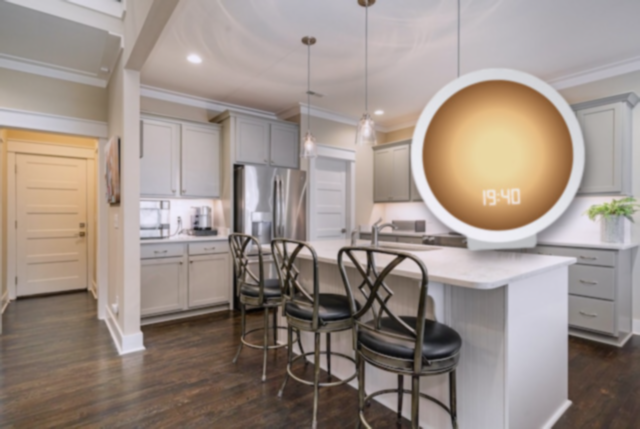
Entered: T19:40
